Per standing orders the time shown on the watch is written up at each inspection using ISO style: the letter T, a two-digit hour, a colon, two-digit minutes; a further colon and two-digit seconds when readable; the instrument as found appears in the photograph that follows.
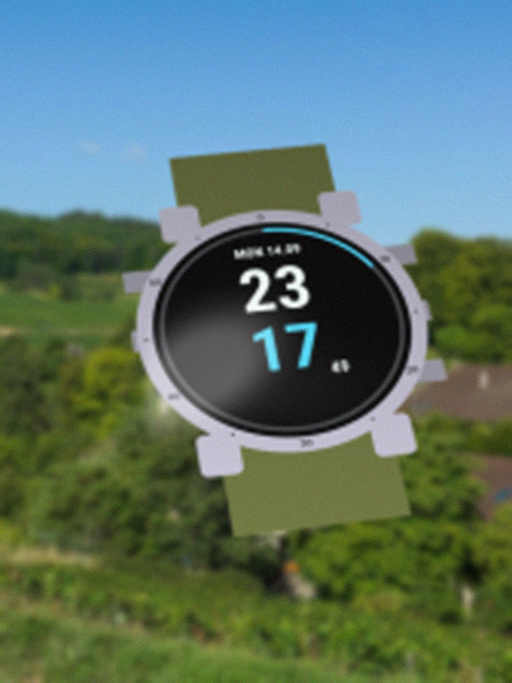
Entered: T23:17
